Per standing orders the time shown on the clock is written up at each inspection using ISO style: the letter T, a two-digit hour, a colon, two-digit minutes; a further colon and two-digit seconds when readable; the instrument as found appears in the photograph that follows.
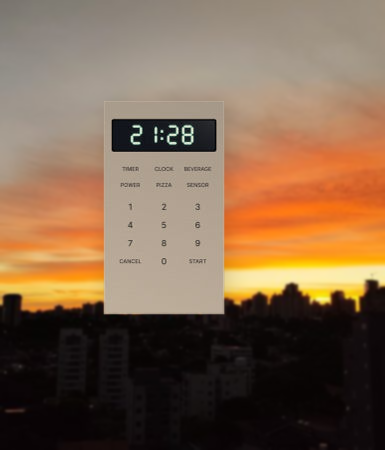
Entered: T21:28
